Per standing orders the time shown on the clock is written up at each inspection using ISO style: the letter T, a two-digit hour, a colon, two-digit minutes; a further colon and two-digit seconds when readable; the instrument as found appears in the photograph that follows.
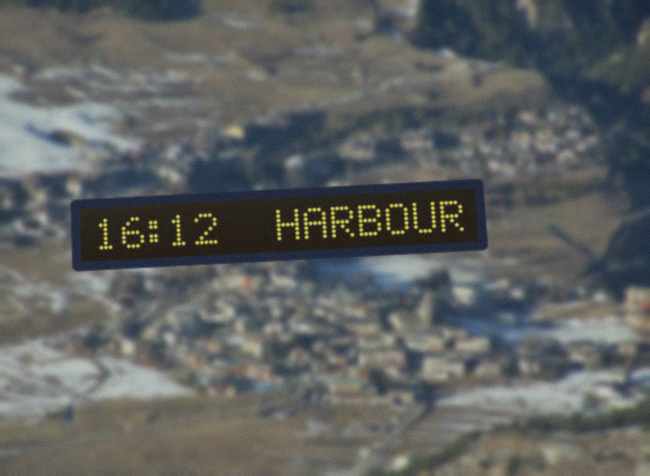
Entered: T16:12
